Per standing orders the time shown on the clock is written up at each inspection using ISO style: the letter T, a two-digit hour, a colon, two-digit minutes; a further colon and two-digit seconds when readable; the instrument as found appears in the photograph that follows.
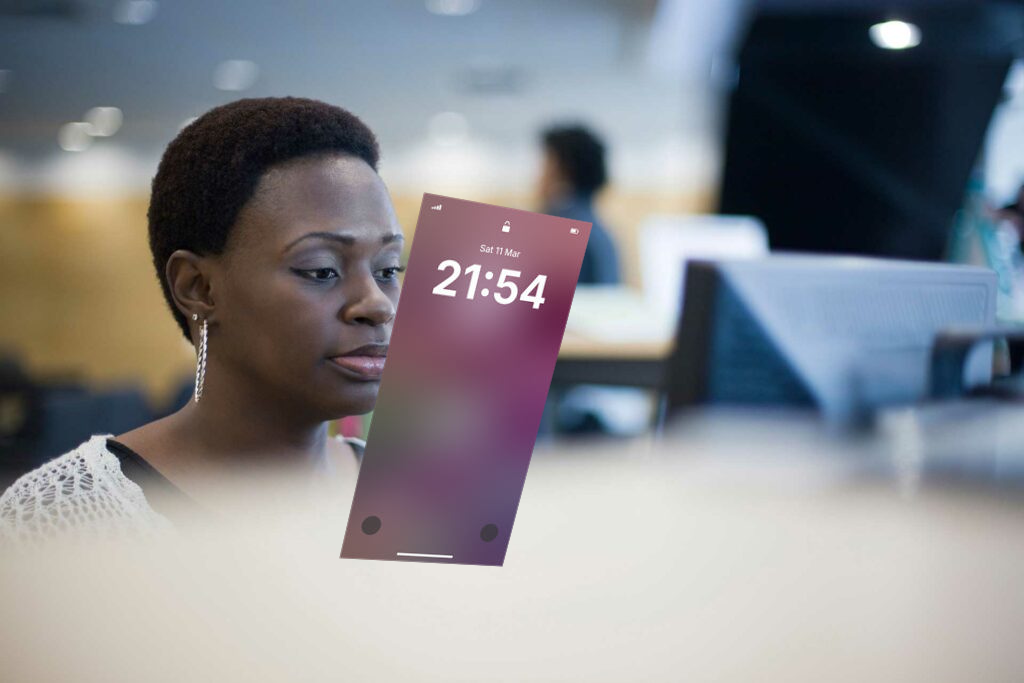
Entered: T21:54
